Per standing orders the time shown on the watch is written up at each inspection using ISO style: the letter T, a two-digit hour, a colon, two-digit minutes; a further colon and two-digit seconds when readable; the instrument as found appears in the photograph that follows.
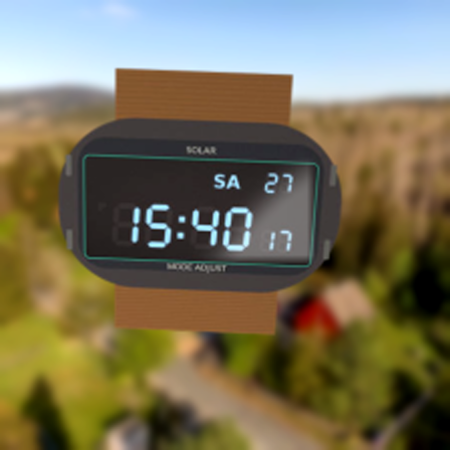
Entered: T15:40:17
